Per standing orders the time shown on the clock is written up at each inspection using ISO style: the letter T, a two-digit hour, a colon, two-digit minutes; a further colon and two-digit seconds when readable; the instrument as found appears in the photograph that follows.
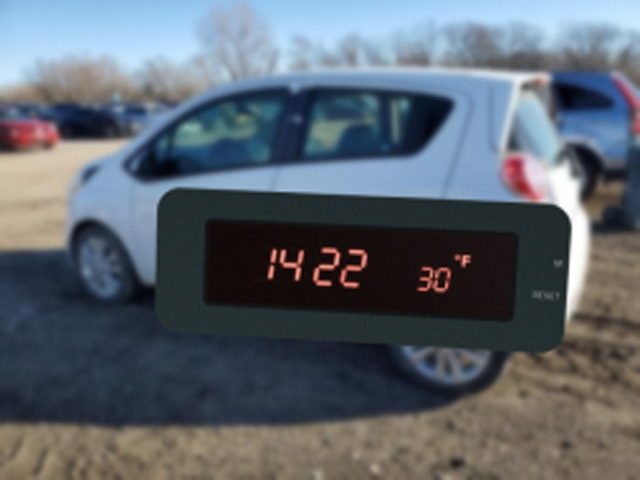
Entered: T14:22
